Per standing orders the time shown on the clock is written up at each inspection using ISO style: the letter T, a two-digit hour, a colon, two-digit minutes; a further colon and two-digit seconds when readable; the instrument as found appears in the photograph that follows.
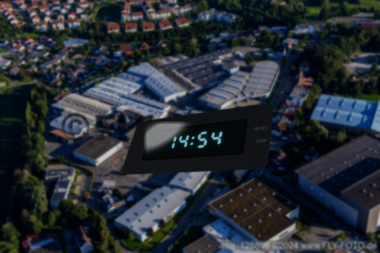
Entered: T14:54
